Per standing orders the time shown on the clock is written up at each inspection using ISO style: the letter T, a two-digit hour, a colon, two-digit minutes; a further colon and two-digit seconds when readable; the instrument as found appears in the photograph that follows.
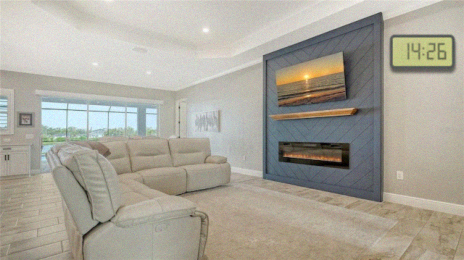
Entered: T14:26
